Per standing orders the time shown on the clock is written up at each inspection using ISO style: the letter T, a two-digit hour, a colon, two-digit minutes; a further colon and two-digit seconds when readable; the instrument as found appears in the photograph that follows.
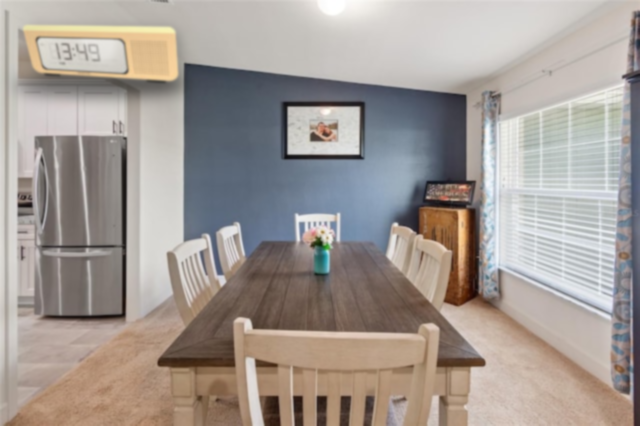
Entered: T13:49
